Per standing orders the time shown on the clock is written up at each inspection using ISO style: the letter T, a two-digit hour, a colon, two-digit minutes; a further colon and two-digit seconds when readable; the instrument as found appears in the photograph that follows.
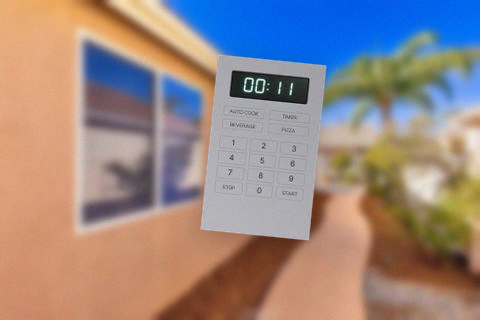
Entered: T00:11
